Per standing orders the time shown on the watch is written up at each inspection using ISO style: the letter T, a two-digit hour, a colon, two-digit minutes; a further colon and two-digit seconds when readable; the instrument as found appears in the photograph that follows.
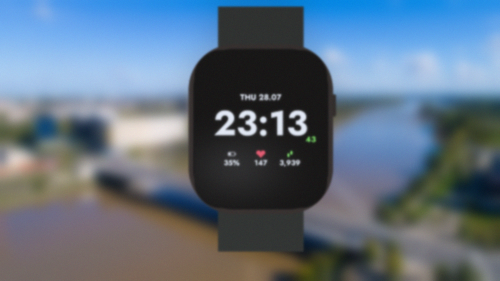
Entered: T23:13
